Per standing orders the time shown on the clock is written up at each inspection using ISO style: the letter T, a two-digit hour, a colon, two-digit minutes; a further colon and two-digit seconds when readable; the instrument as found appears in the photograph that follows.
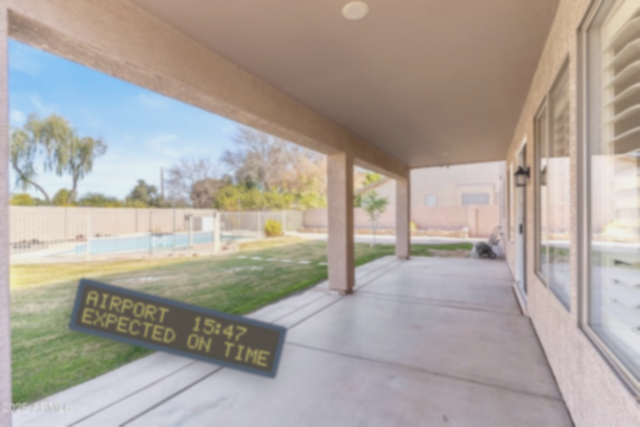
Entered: T15:47
